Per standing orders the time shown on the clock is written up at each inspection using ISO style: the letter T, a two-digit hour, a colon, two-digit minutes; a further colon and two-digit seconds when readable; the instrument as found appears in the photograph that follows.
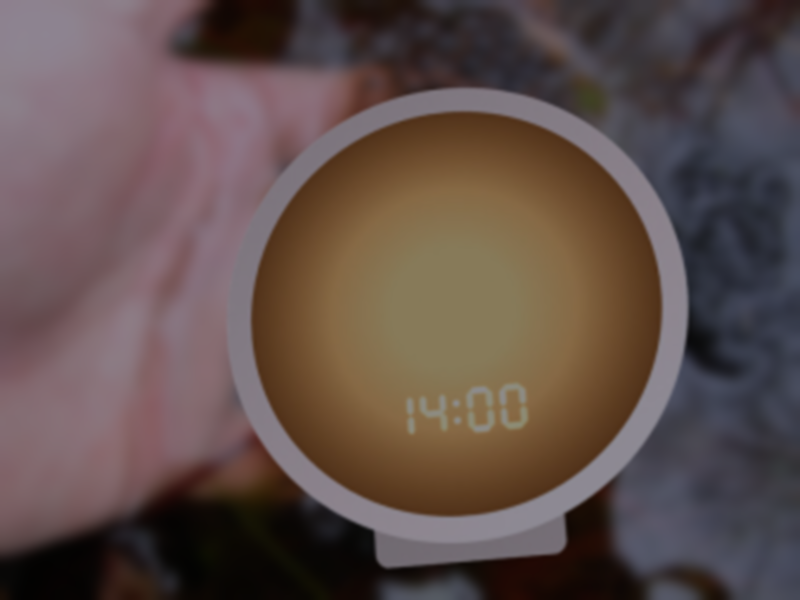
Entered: T14:00
